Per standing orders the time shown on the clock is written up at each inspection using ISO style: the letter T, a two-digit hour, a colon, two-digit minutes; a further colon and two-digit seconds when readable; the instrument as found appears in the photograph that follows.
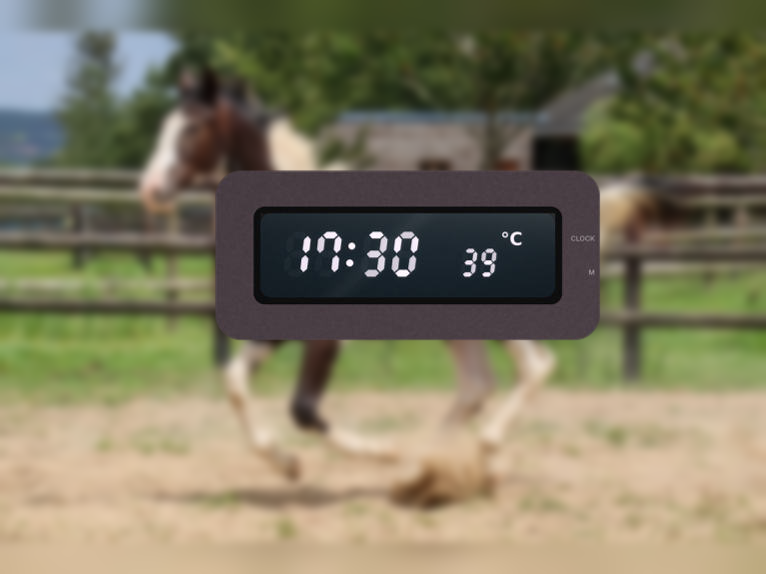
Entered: T17:30
